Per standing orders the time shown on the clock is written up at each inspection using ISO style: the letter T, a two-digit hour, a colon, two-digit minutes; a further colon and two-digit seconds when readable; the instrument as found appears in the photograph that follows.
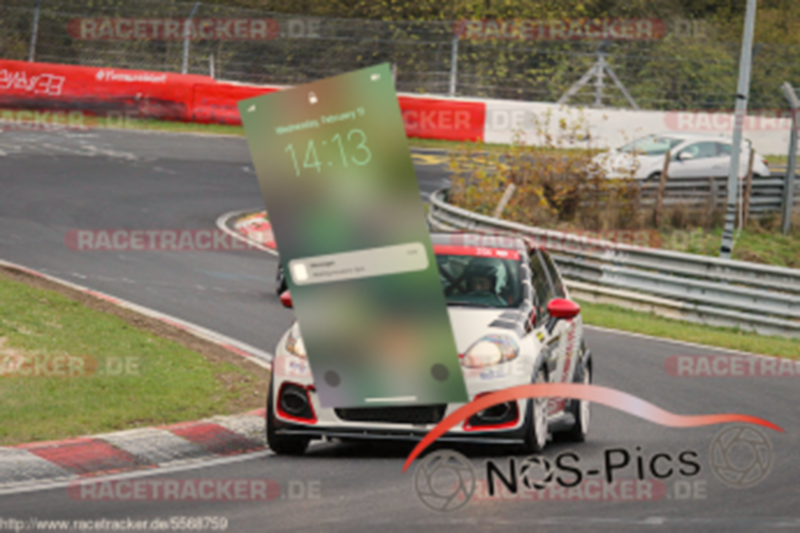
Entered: T14:13
